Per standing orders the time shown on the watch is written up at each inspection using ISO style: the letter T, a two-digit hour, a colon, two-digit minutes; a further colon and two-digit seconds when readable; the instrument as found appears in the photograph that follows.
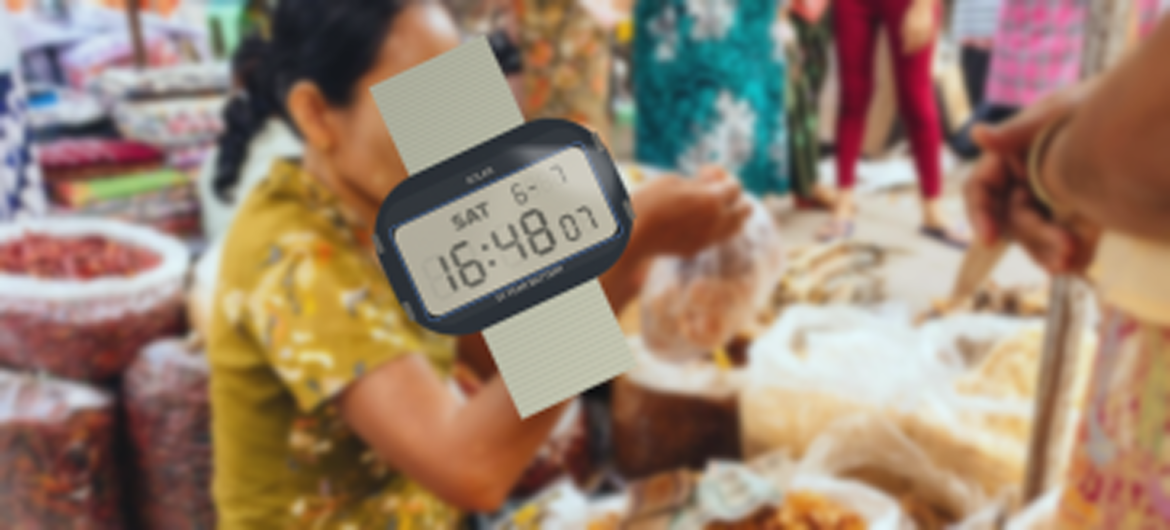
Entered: T16:48:07
